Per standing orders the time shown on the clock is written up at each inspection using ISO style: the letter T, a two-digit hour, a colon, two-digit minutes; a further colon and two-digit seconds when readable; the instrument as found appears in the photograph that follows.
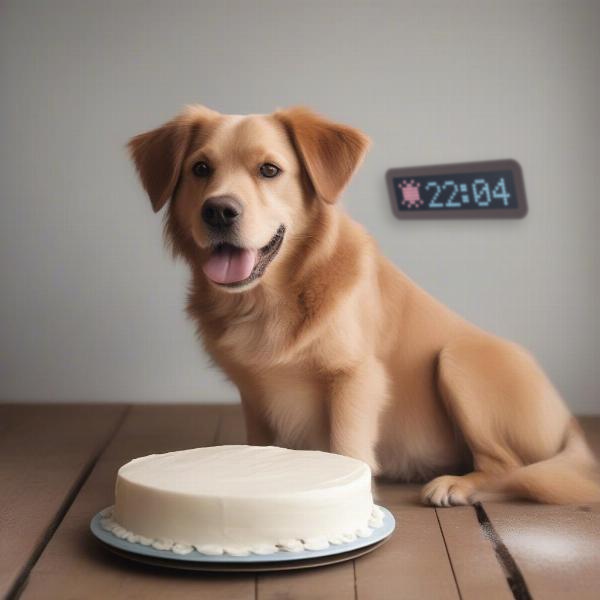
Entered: T22:04
